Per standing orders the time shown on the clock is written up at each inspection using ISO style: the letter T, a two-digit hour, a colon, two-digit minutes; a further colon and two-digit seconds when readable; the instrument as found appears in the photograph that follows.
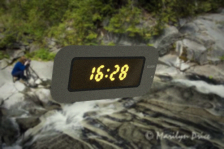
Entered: T16:28
